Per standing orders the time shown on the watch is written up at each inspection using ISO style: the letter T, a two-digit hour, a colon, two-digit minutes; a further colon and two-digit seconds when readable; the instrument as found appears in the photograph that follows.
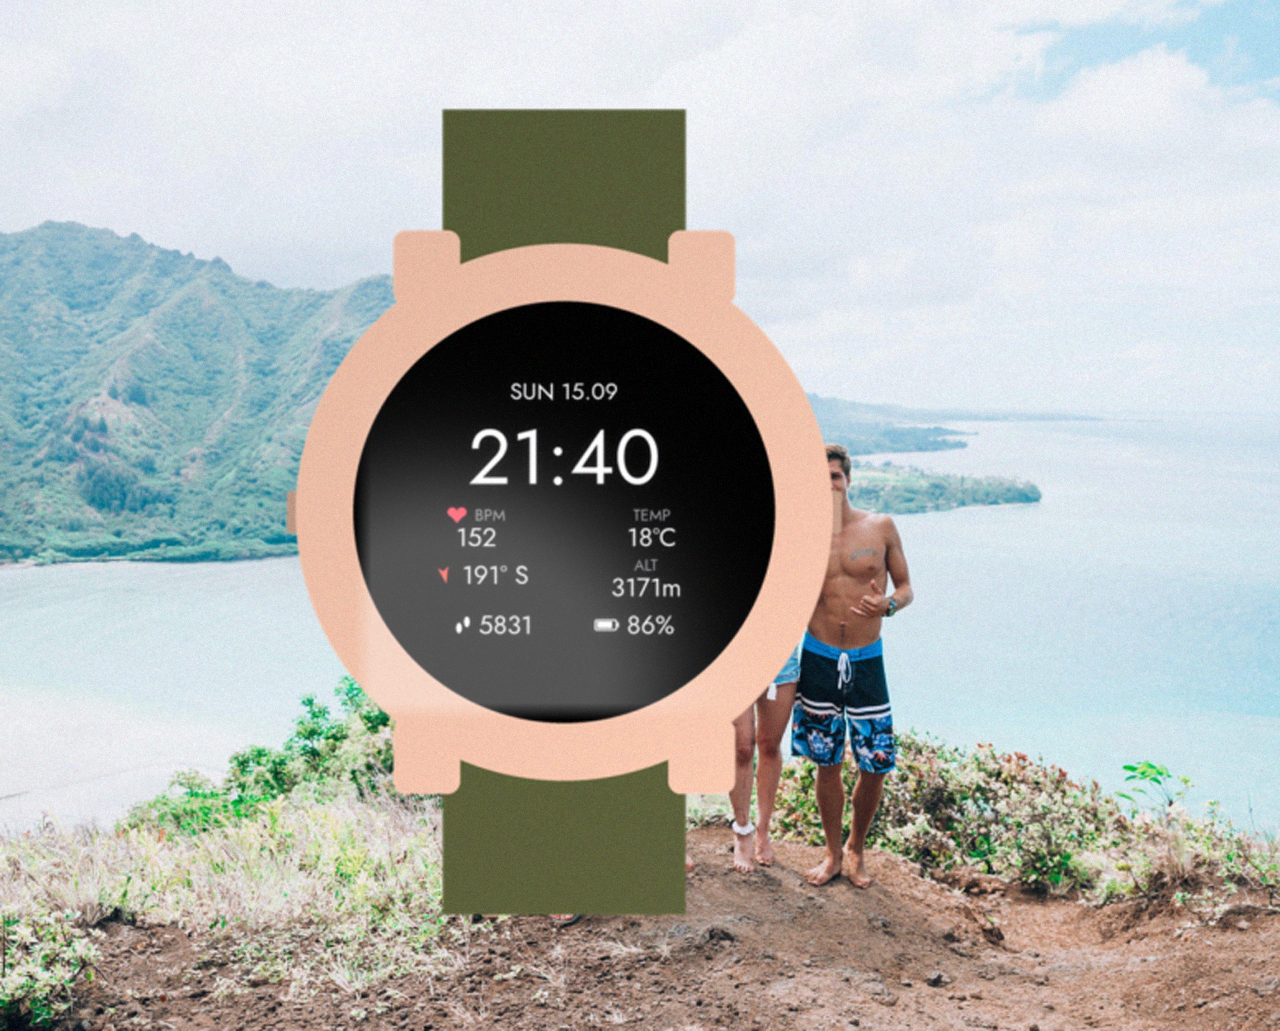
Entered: T21:40
